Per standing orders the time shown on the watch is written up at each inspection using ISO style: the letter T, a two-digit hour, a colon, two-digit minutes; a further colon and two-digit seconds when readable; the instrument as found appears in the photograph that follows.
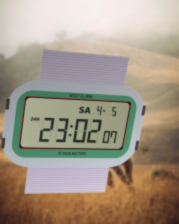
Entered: T23:02:07
